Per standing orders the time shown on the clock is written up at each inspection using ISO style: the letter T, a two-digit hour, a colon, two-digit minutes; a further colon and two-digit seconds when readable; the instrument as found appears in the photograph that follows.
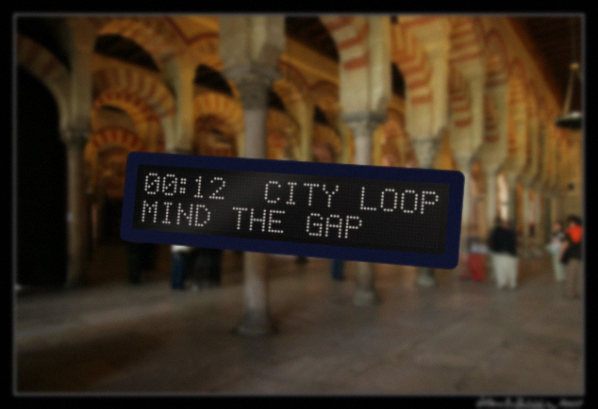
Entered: T00:12
